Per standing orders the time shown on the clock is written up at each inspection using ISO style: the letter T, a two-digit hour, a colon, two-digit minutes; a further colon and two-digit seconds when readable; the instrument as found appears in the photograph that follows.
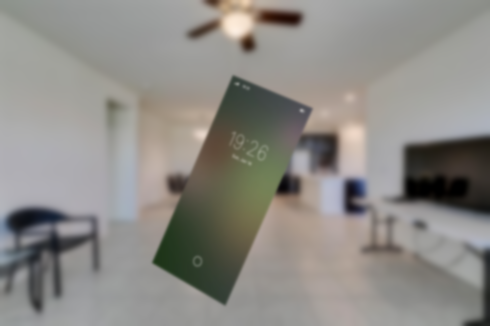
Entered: T19:26
